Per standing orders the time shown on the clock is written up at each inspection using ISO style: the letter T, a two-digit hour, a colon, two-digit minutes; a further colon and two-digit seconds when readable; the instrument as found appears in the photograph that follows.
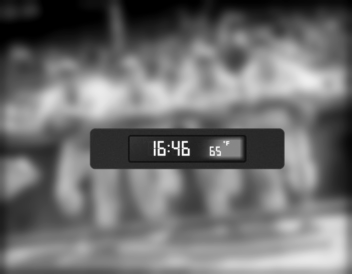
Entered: T16:46
